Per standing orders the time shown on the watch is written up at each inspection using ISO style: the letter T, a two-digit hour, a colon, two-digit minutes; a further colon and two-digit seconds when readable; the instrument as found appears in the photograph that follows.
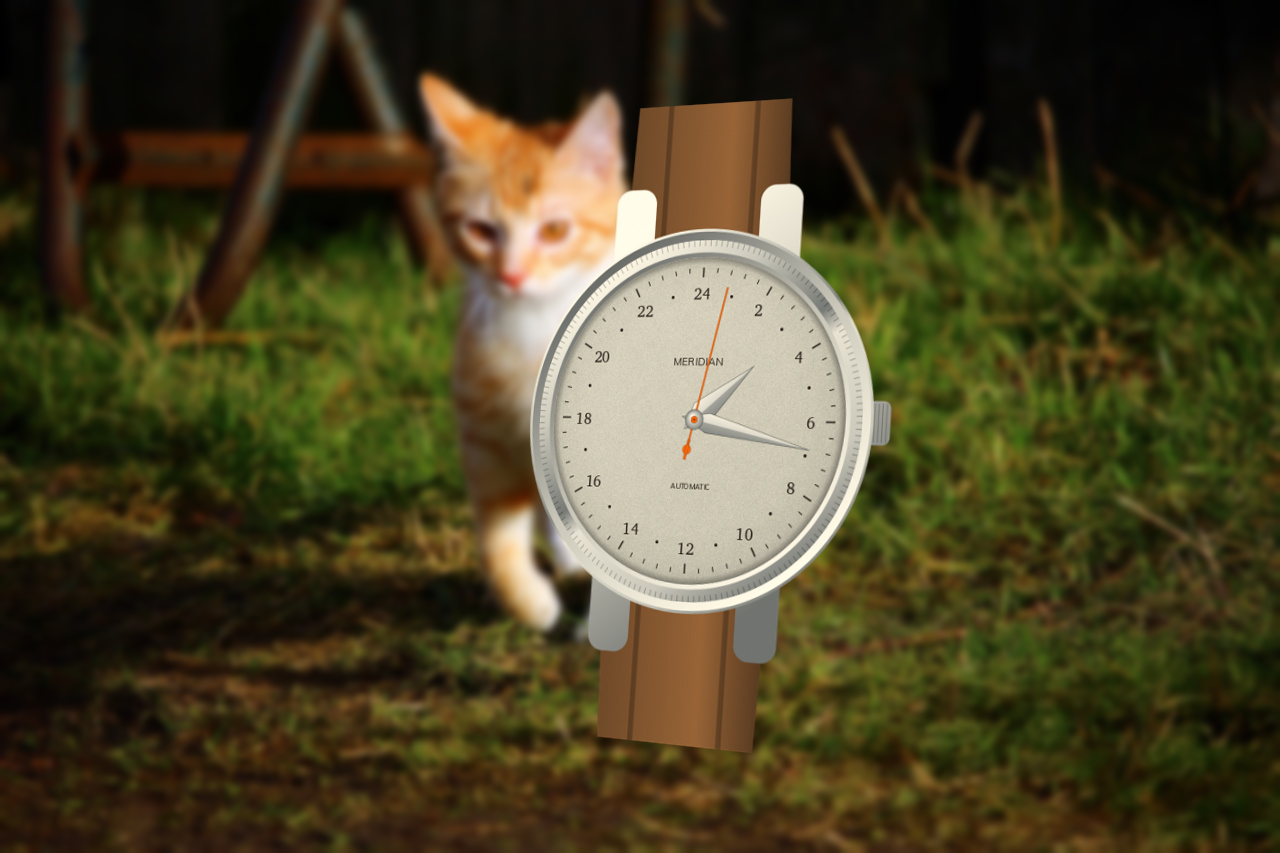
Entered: T03:17:02
